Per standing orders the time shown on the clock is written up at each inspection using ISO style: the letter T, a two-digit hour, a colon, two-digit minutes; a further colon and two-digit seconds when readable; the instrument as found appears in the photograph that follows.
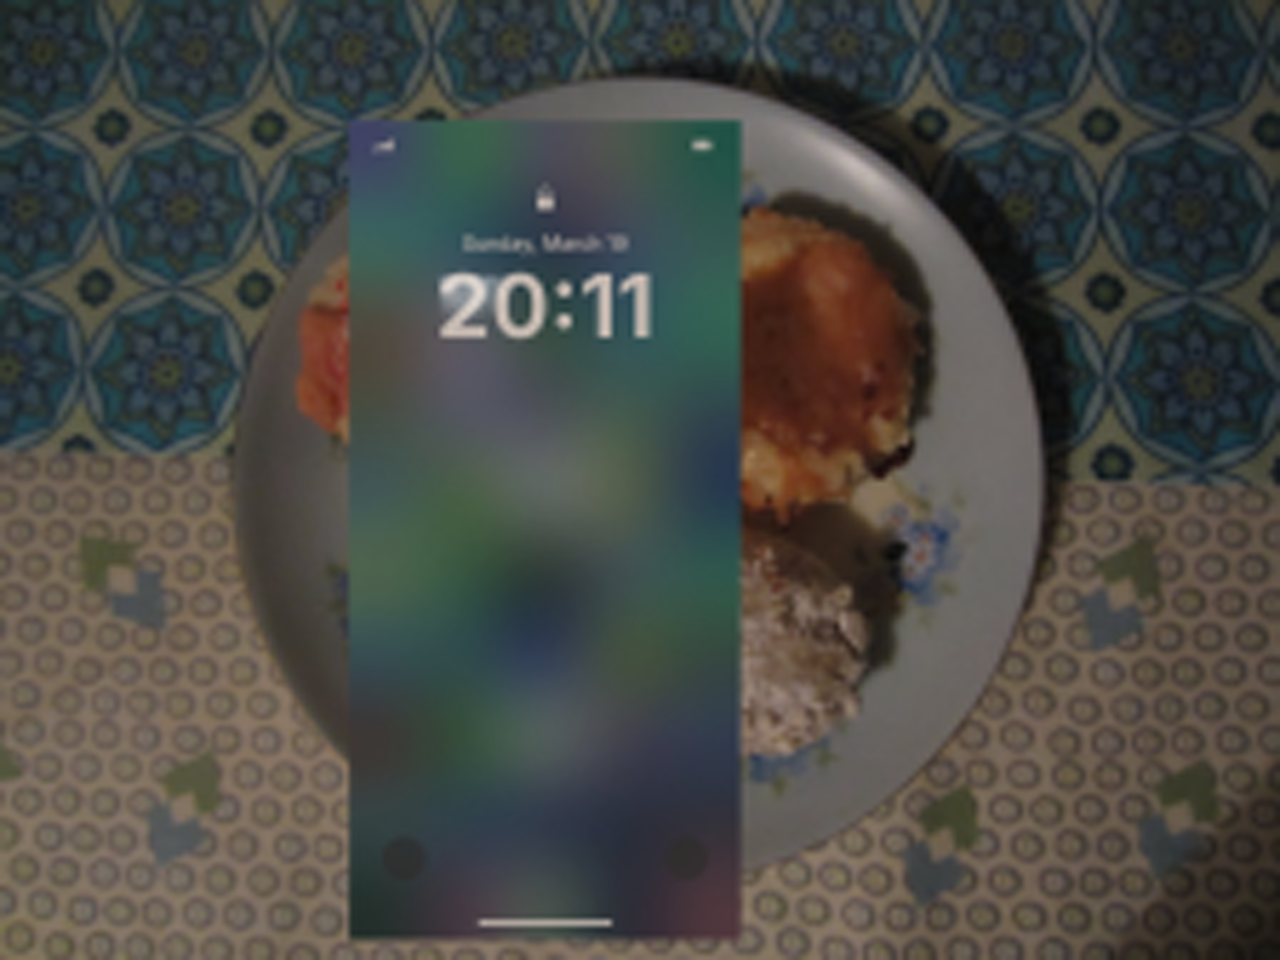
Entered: T20:11
